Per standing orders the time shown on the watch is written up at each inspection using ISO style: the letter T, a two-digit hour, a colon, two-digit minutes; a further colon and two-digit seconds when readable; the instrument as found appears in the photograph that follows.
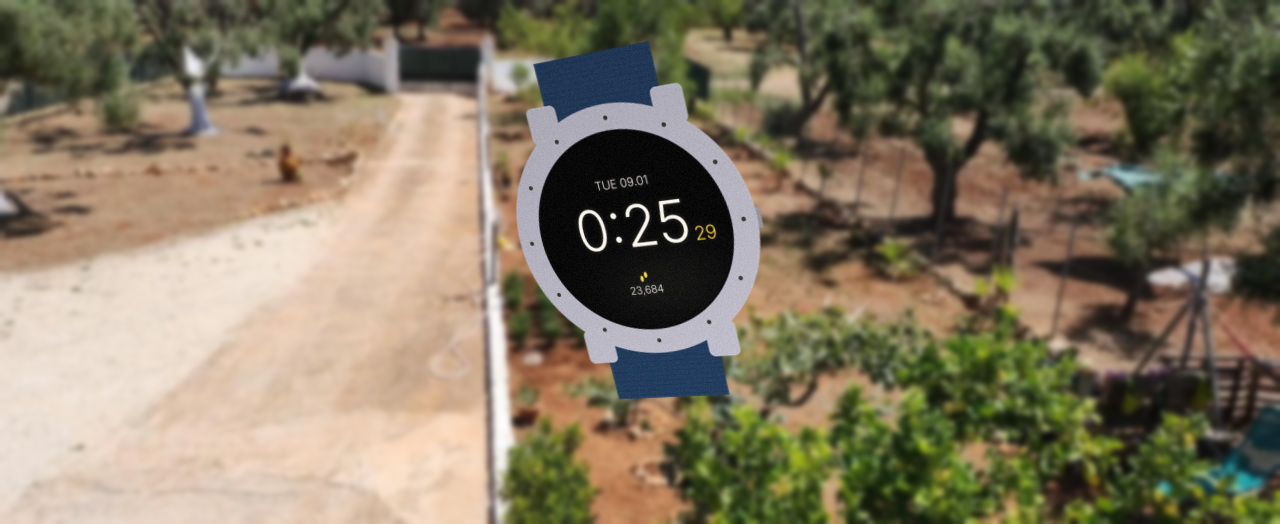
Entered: T00:25:29
